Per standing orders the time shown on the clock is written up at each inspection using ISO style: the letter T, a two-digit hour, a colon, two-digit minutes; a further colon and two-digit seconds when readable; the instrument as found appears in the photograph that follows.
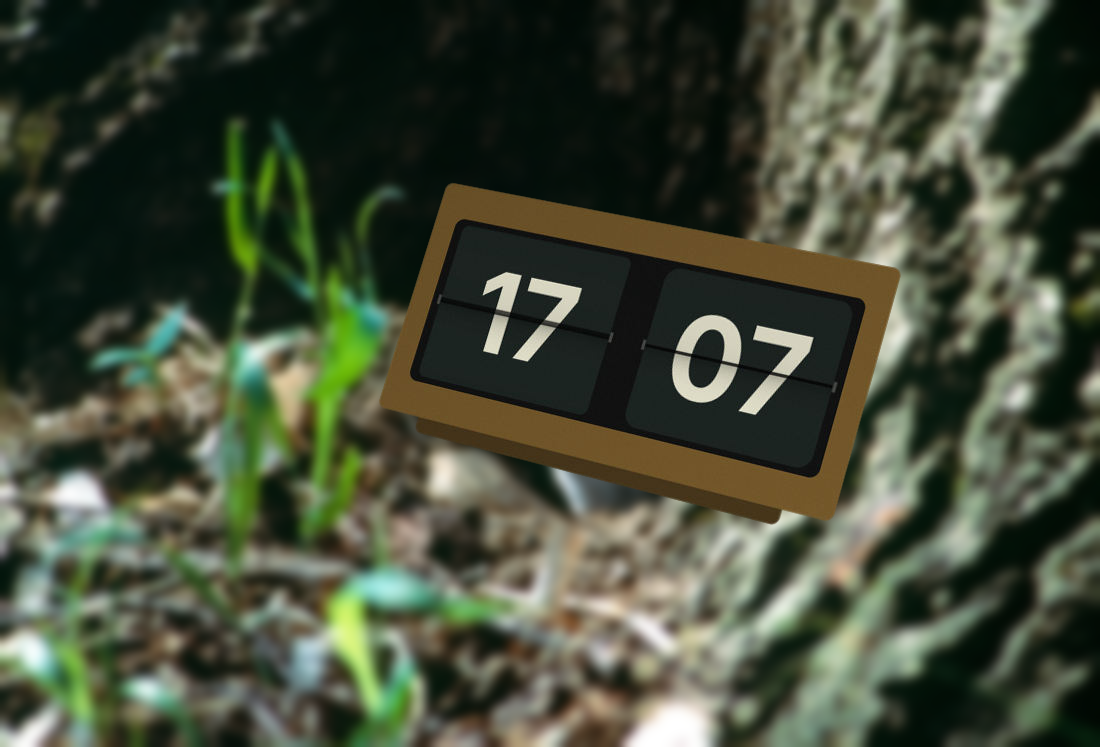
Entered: T17:07
